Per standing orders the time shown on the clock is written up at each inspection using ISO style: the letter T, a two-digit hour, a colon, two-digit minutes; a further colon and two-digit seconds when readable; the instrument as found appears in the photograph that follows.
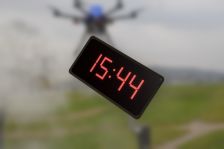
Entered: T15:44
